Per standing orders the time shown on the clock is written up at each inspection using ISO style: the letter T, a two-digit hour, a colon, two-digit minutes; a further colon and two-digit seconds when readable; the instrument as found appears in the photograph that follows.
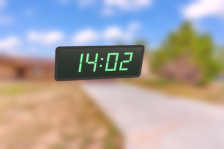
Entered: T14:02
